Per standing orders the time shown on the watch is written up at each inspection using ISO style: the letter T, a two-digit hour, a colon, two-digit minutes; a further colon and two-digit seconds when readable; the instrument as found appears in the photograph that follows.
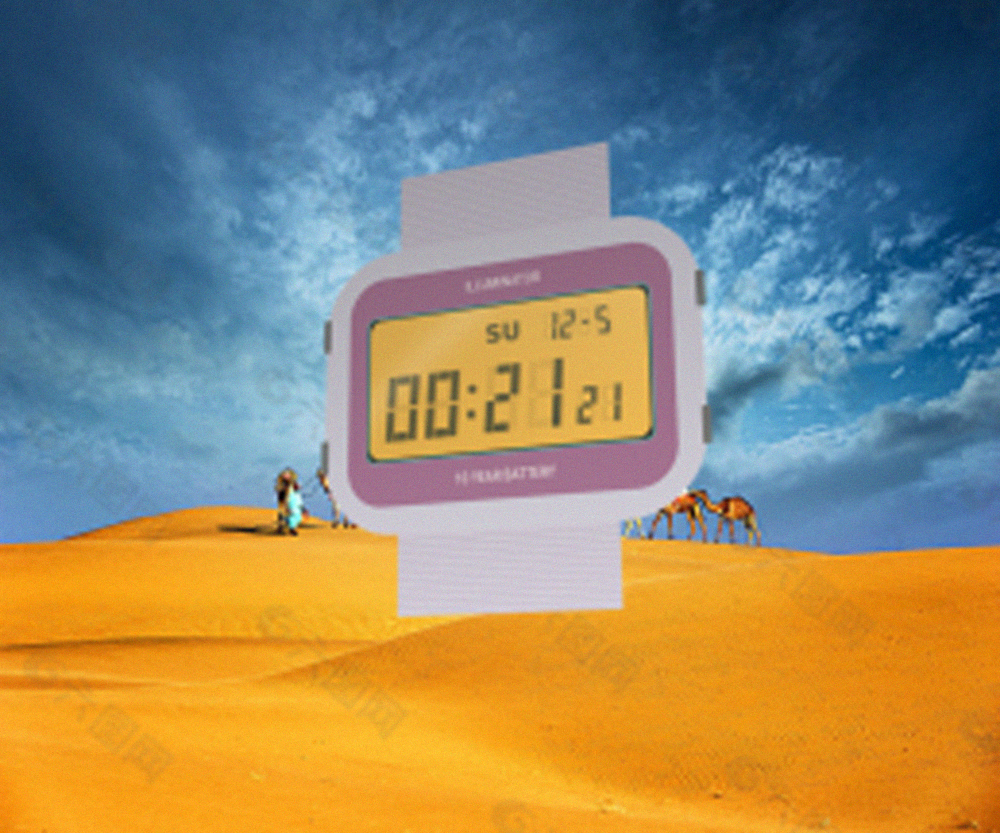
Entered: T00:21:21
